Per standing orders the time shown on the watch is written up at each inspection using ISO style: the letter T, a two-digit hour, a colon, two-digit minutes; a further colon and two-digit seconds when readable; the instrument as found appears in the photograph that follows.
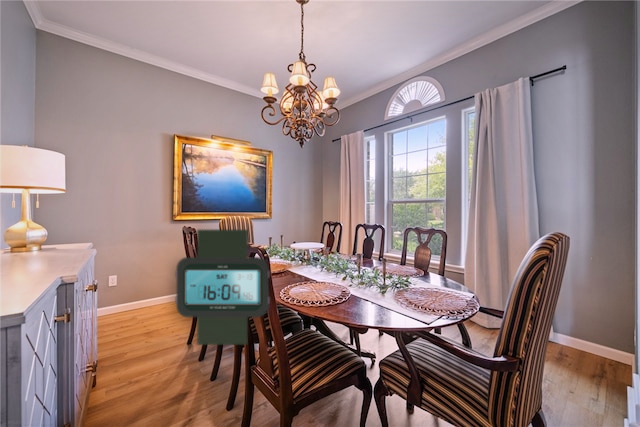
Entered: T16:09
